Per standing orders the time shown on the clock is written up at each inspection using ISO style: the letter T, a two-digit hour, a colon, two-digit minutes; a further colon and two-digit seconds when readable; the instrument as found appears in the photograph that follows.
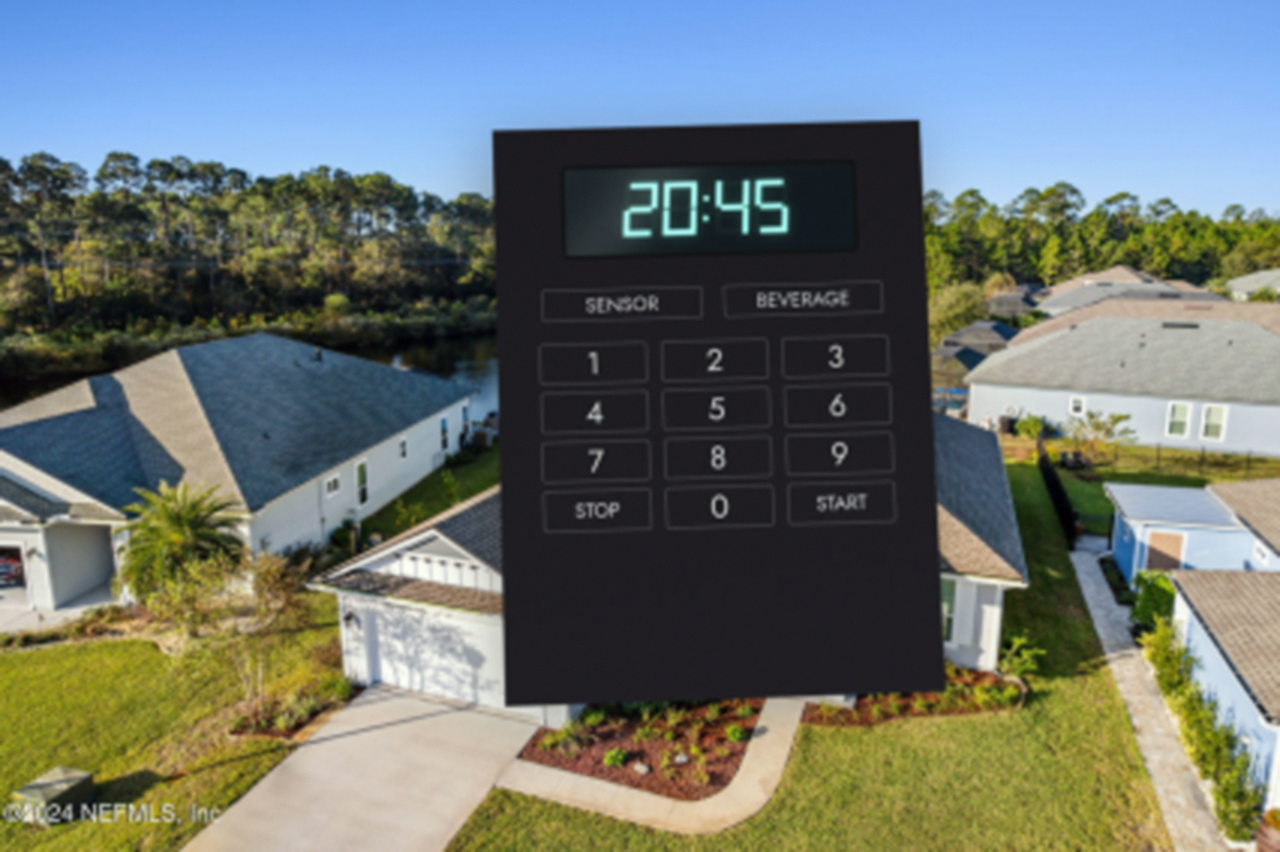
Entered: T20:45
